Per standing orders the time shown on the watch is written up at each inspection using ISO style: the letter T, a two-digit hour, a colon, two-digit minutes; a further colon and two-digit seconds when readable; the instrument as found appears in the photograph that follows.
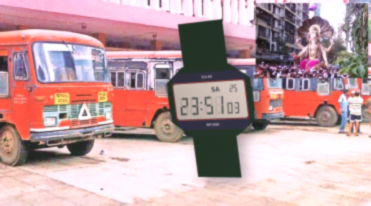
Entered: T23:51:03
